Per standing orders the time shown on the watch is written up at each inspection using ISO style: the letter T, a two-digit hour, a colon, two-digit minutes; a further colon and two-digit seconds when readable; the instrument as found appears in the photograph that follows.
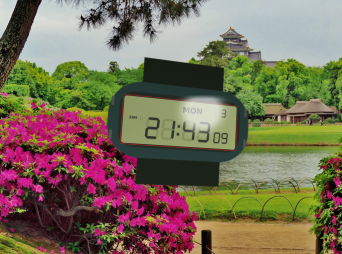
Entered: T21:43:09
